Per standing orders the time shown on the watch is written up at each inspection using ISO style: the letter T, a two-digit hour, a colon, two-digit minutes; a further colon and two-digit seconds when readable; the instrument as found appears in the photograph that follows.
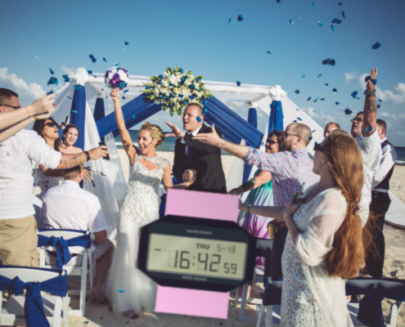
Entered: T16:42
